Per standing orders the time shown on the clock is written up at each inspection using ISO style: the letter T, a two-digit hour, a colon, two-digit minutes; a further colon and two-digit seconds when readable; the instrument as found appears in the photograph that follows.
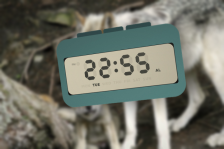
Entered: T22:55
